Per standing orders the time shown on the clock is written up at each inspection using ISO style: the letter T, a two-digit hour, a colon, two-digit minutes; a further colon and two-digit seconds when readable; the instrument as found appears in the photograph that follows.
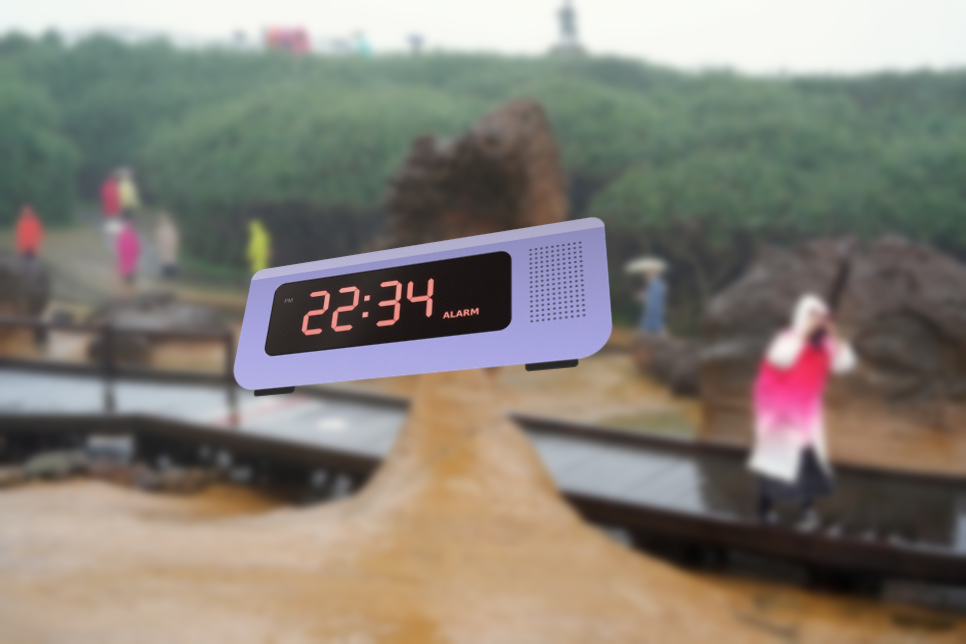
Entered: T22:34
